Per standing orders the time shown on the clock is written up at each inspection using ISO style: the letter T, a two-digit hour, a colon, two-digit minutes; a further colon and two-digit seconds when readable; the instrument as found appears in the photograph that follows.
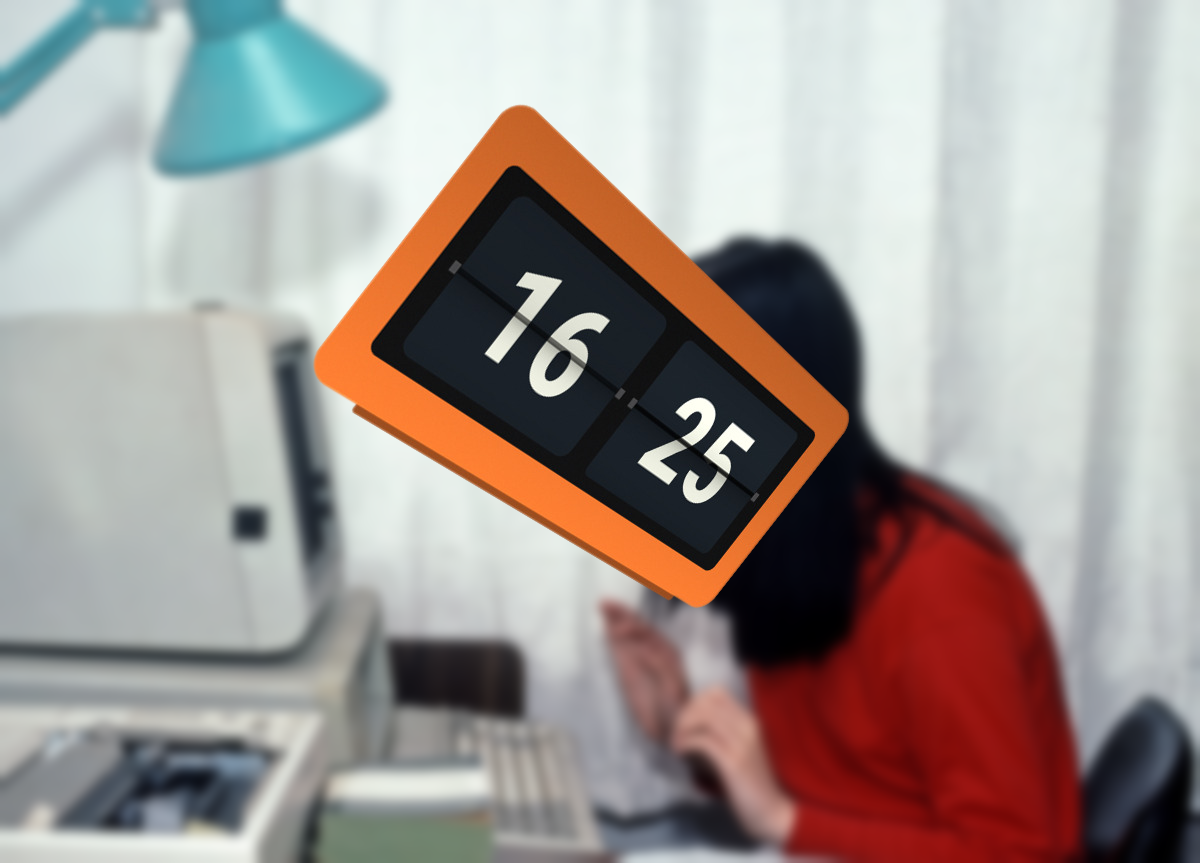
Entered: T16:25
